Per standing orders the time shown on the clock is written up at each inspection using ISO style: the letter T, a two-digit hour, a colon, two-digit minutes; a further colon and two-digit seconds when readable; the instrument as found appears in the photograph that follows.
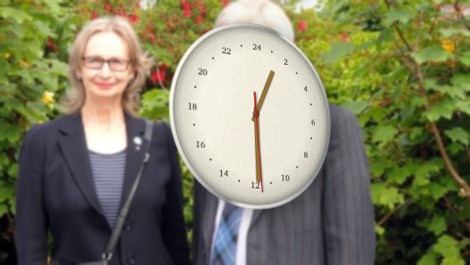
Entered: T01:29:29
